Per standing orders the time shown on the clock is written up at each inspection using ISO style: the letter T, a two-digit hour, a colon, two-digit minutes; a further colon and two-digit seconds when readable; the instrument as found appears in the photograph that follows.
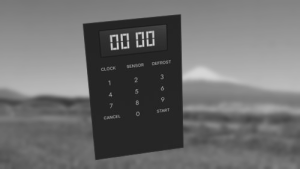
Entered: T00:00
